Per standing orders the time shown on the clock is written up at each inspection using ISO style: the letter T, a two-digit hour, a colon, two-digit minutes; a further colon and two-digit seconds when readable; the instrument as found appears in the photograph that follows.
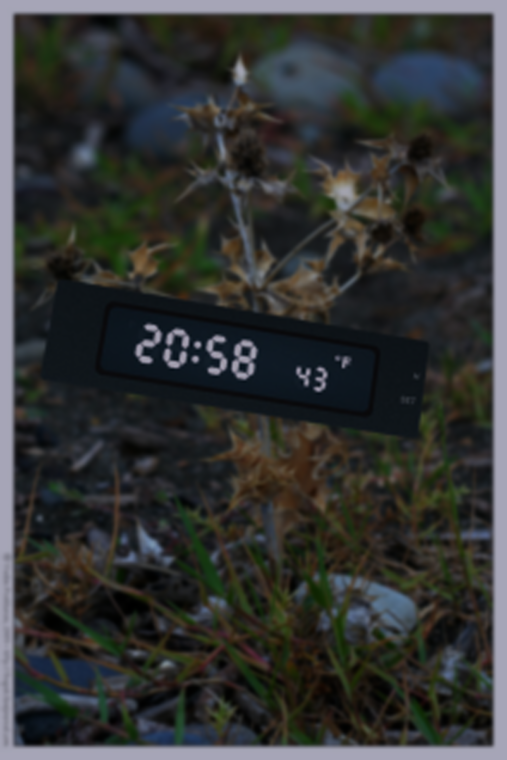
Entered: T20:58
